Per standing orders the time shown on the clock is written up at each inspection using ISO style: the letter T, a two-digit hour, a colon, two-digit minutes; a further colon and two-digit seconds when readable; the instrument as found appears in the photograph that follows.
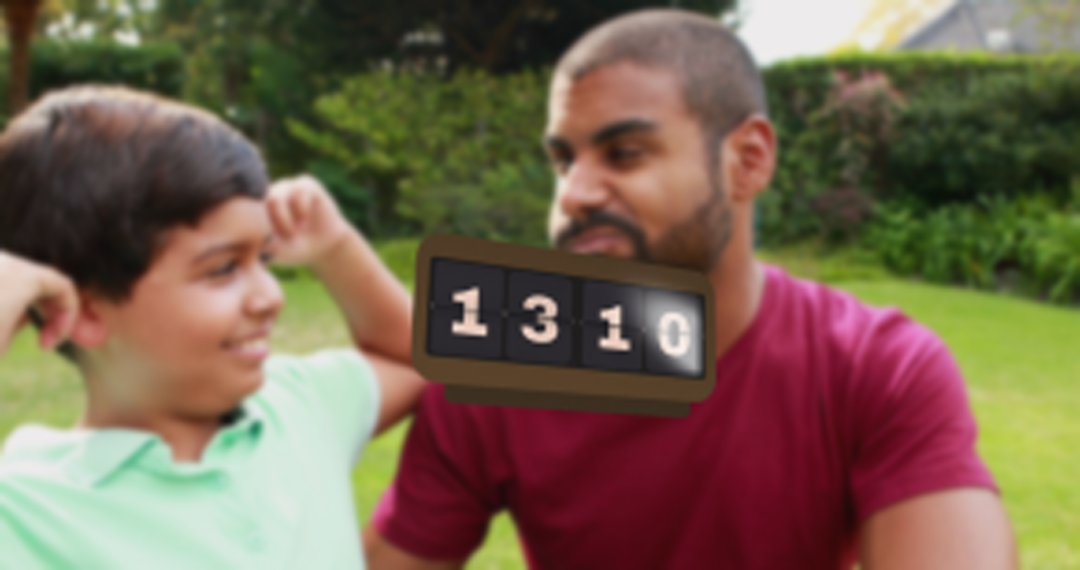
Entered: T13:10
